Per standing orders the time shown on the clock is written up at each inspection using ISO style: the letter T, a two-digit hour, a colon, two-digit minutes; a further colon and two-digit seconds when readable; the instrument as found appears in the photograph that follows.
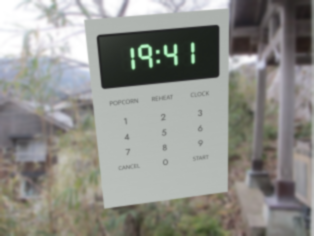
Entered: T19:41
